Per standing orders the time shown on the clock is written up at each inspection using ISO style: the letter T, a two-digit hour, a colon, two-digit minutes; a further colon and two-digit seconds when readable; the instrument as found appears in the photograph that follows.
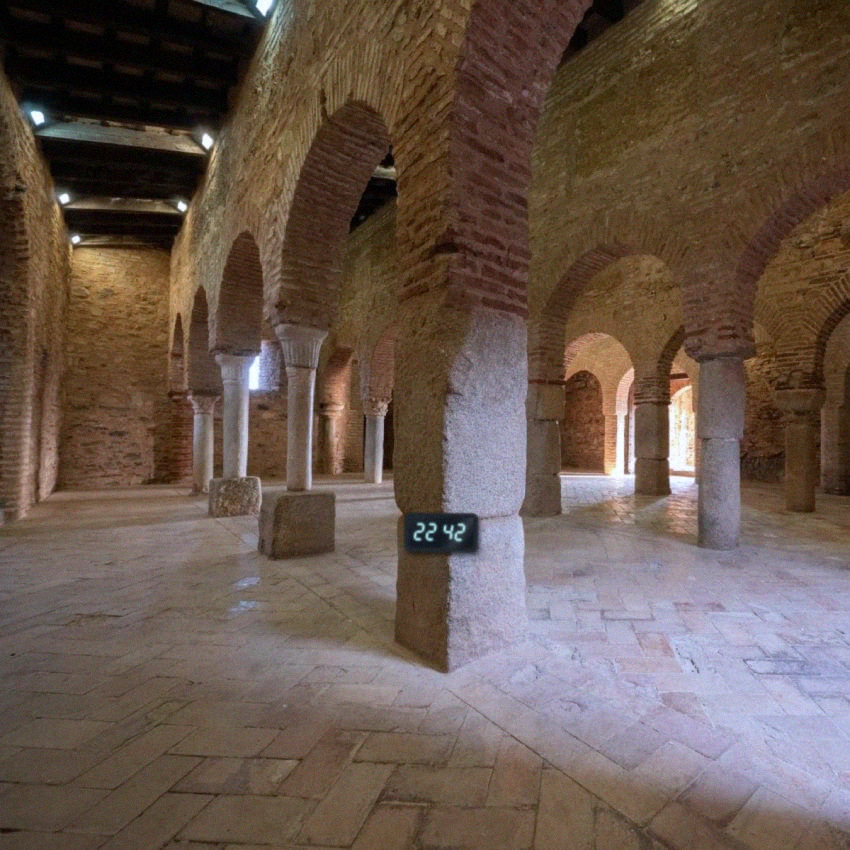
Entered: T22:42
